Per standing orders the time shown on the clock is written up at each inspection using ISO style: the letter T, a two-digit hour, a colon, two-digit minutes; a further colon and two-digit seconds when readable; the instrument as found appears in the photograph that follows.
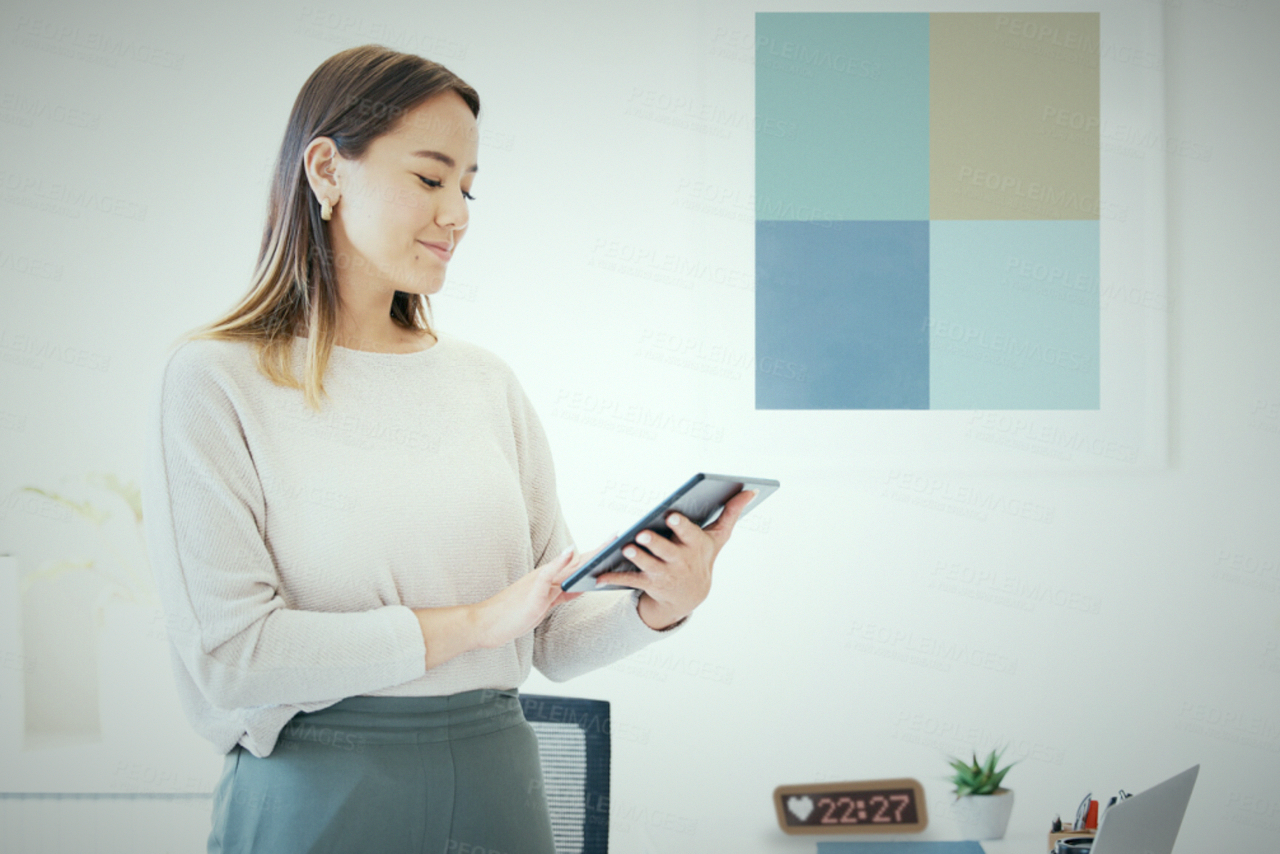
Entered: T22:27
